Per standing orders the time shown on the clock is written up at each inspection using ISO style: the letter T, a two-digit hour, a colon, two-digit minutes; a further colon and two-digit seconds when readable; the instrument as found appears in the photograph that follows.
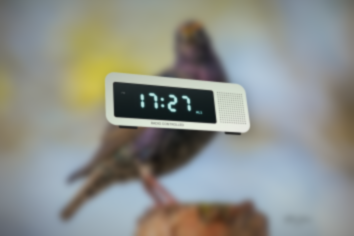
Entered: T17:27
